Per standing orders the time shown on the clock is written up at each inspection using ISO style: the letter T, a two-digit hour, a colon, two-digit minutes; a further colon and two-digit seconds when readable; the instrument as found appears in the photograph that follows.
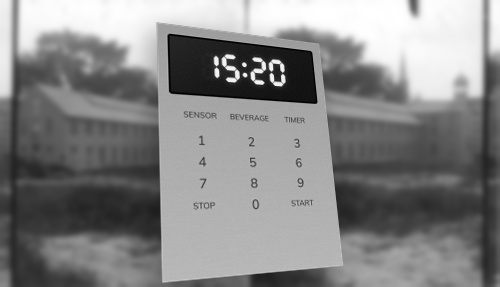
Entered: T15:20
